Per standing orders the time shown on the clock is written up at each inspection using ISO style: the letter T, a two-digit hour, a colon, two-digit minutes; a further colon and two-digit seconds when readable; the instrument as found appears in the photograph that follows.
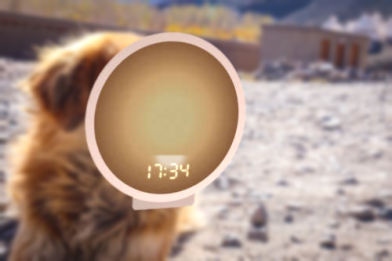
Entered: T17:34
